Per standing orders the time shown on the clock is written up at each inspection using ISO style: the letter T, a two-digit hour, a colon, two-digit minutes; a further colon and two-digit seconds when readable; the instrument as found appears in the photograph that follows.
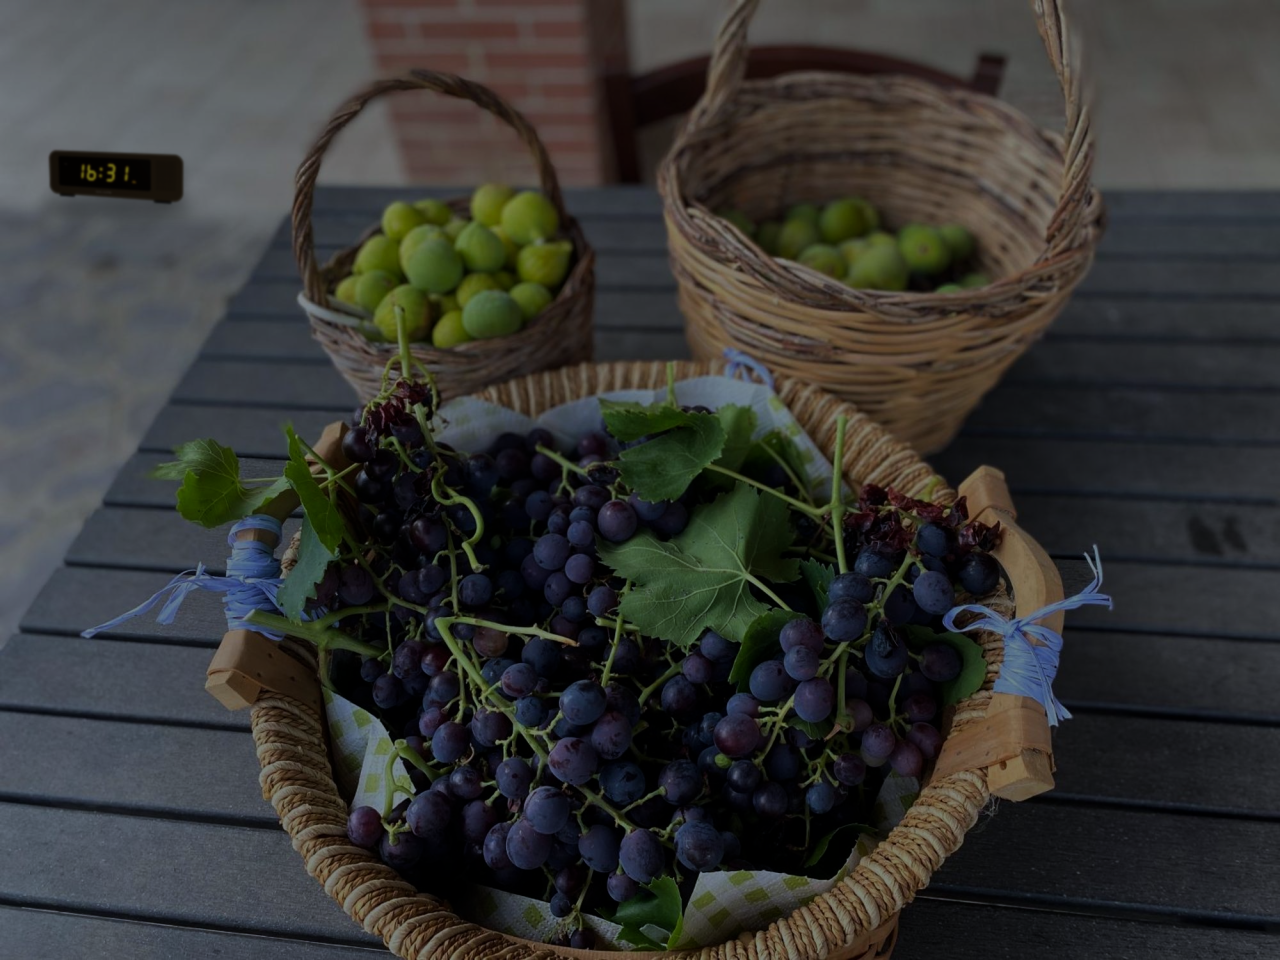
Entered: T16:31
